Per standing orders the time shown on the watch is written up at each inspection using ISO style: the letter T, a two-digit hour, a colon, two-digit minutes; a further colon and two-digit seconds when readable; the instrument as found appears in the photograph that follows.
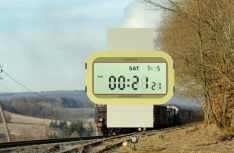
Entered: T00:21:21
